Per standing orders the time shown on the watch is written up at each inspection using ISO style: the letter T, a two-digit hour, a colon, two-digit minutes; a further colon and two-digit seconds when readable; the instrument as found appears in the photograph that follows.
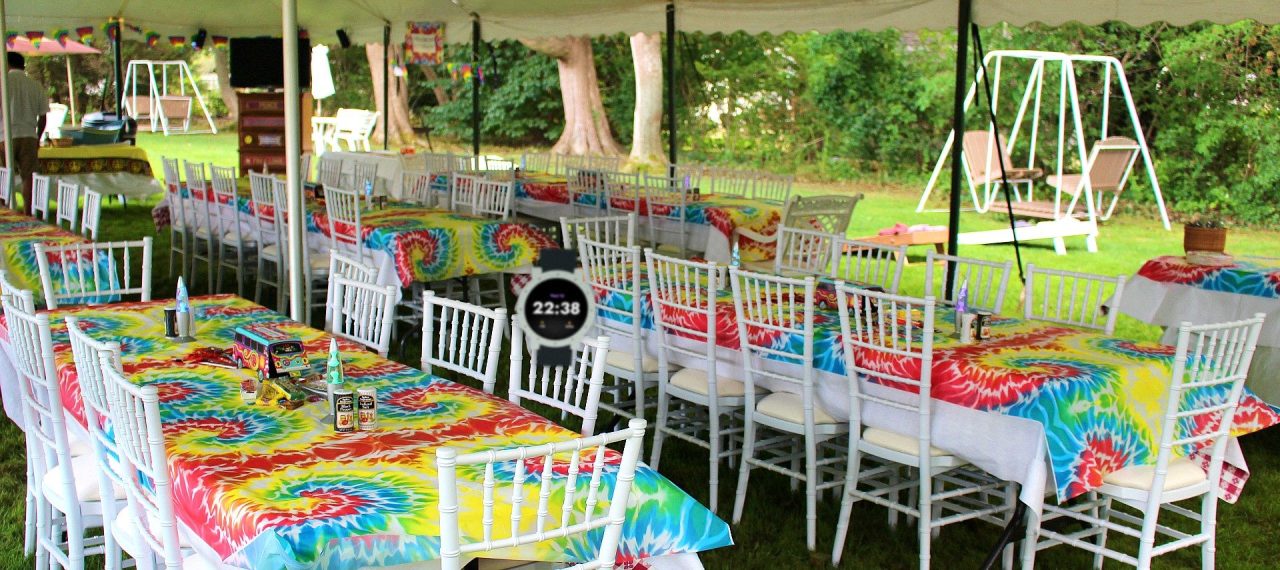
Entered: T22:38
